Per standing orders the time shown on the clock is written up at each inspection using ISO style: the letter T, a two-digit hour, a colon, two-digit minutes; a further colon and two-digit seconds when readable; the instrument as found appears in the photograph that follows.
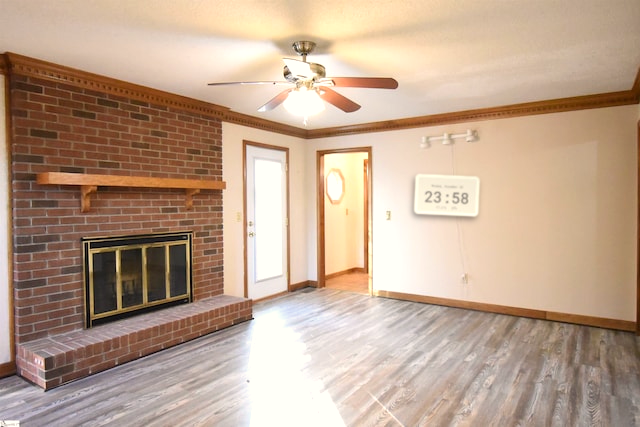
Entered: T23:58
